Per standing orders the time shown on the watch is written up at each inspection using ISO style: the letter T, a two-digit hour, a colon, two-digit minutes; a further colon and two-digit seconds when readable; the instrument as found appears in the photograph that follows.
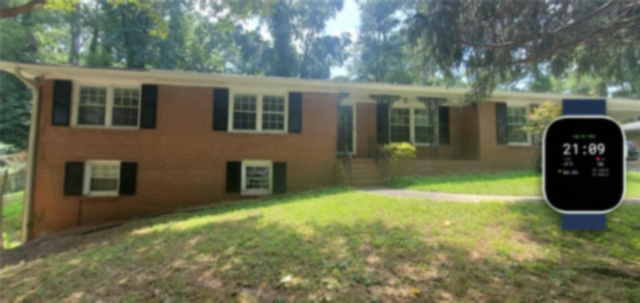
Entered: T21:09
